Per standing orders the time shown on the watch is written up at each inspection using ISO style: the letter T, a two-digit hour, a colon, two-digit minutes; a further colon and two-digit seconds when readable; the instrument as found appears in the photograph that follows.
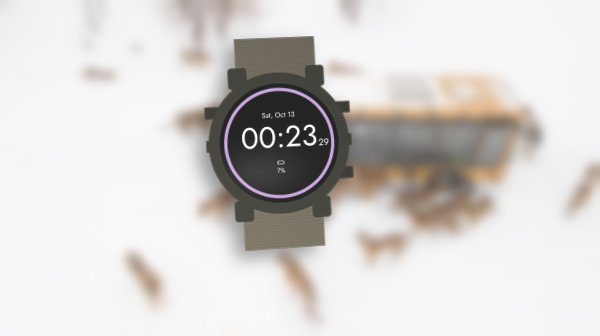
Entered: T00:23:29
